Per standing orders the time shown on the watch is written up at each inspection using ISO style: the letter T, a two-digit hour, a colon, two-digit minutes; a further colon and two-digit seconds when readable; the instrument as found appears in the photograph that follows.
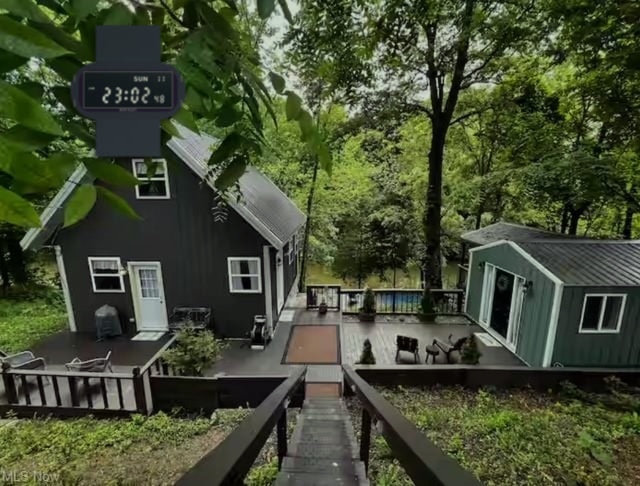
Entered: T23:02
